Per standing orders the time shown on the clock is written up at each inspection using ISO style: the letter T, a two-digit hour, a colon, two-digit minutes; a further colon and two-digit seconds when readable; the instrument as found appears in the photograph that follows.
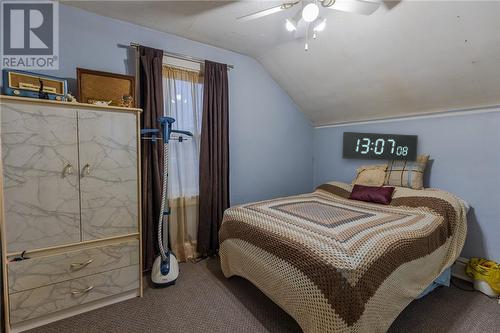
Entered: T13:07:08
